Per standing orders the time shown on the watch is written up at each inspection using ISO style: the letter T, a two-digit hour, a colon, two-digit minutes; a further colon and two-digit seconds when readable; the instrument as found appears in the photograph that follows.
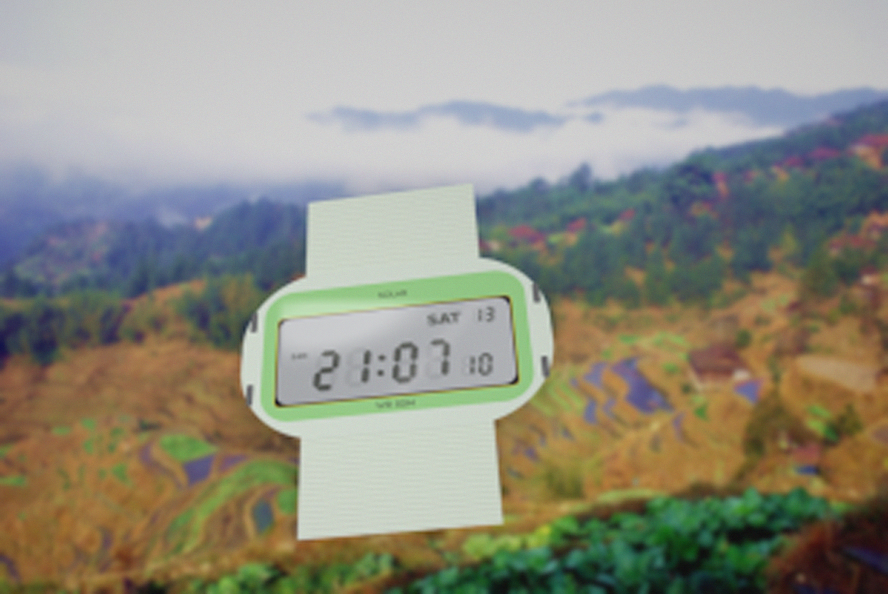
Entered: T21:07:10
